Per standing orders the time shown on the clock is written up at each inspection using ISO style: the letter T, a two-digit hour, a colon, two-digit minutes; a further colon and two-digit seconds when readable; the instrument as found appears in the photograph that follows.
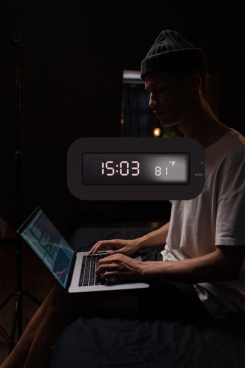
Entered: T15:03
